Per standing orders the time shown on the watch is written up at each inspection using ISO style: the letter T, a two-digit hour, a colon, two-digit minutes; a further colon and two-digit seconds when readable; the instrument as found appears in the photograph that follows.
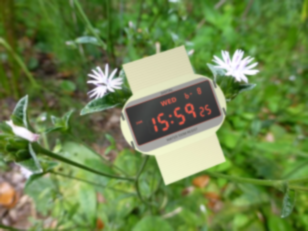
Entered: T15:59
